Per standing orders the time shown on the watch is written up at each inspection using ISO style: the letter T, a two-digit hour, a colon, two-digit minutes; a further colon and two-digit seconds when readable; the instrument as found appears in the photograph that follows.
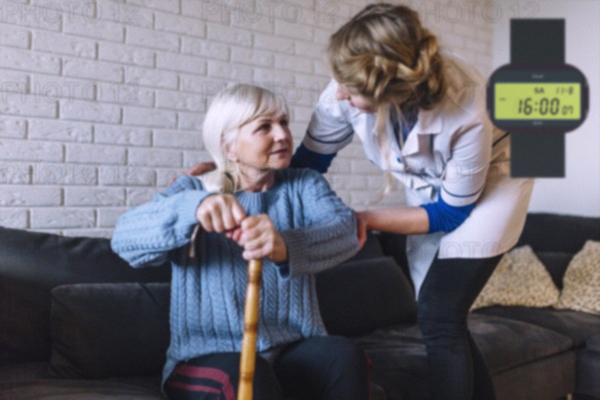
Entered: T16:00
